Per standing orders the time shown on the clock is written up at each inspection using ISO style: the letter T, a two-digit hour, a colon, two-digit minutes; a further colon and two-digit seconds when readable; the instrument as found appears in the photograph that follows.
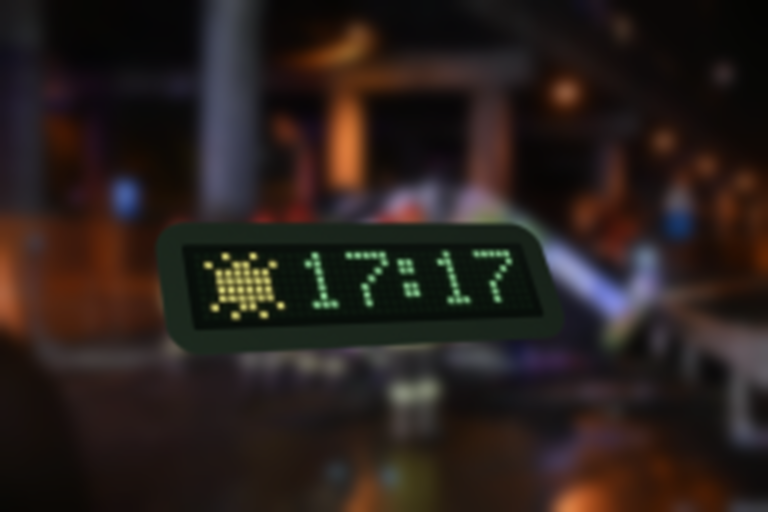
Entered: T17:17
